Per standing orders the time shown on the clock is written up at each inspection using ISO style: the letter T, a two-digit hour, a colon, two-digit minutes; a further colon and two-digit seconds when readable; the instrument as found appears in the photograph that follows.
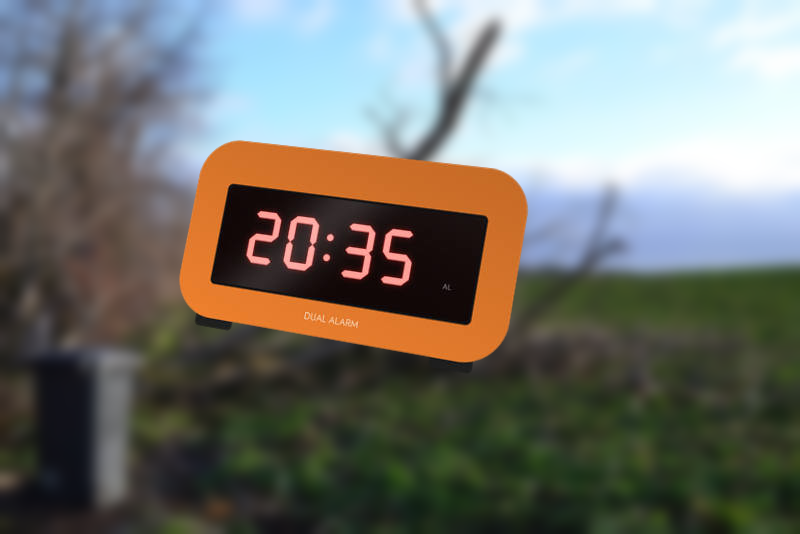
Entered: T20:35
